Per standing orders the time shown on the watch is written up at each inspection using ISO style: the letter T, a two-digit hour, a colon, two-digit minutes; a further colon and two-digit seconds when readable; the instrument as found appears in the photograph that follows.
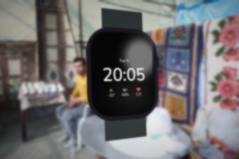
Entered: T20:05
